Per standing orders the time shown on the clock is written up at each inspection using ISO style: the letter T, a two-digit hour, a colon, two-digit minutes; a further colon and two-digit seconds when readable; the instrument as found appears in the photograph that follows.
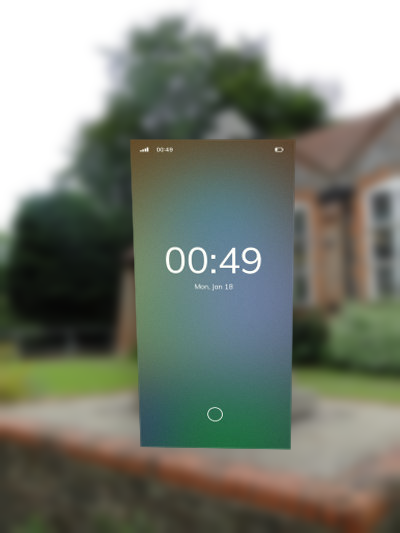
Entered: T00:49
